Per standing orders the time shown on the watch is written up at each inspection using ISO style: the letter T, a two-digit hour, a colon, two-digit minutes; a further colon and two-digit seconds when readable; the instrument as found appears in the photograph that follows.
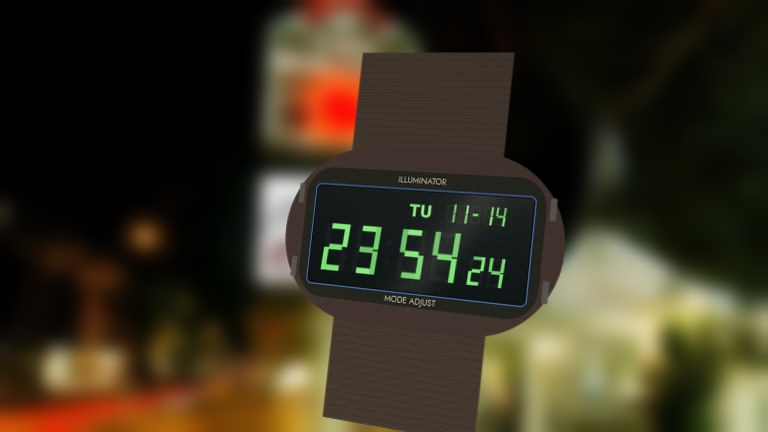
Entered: T23:54:24
